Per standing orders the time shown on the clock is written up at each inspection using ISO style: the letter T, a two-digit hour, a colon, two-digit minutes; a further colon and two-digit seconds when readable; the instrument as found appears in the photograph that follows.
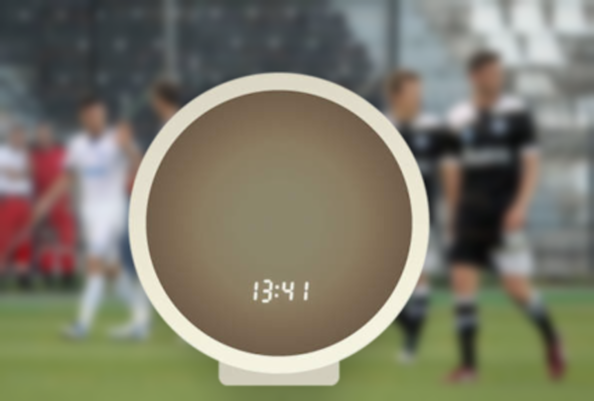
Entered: T13:41
